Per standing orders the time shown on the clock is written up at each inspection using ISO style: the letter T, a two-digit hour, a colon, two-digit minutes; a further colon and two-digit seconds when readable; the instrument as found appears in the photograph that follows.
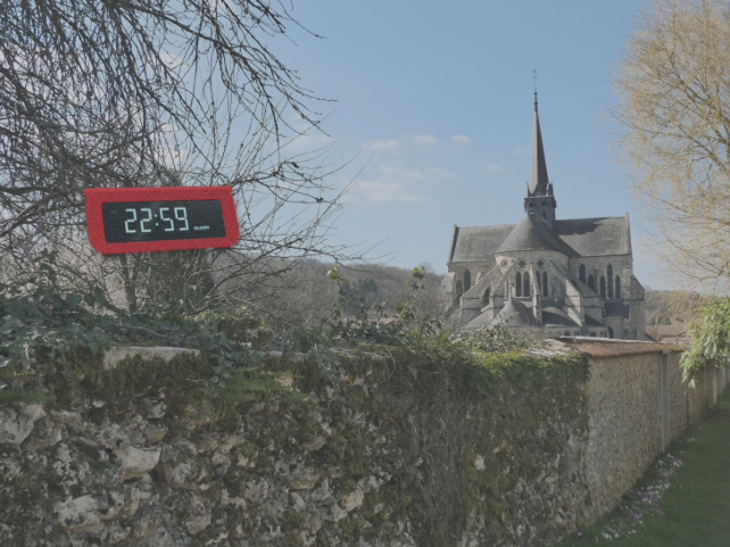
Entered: T22:59
